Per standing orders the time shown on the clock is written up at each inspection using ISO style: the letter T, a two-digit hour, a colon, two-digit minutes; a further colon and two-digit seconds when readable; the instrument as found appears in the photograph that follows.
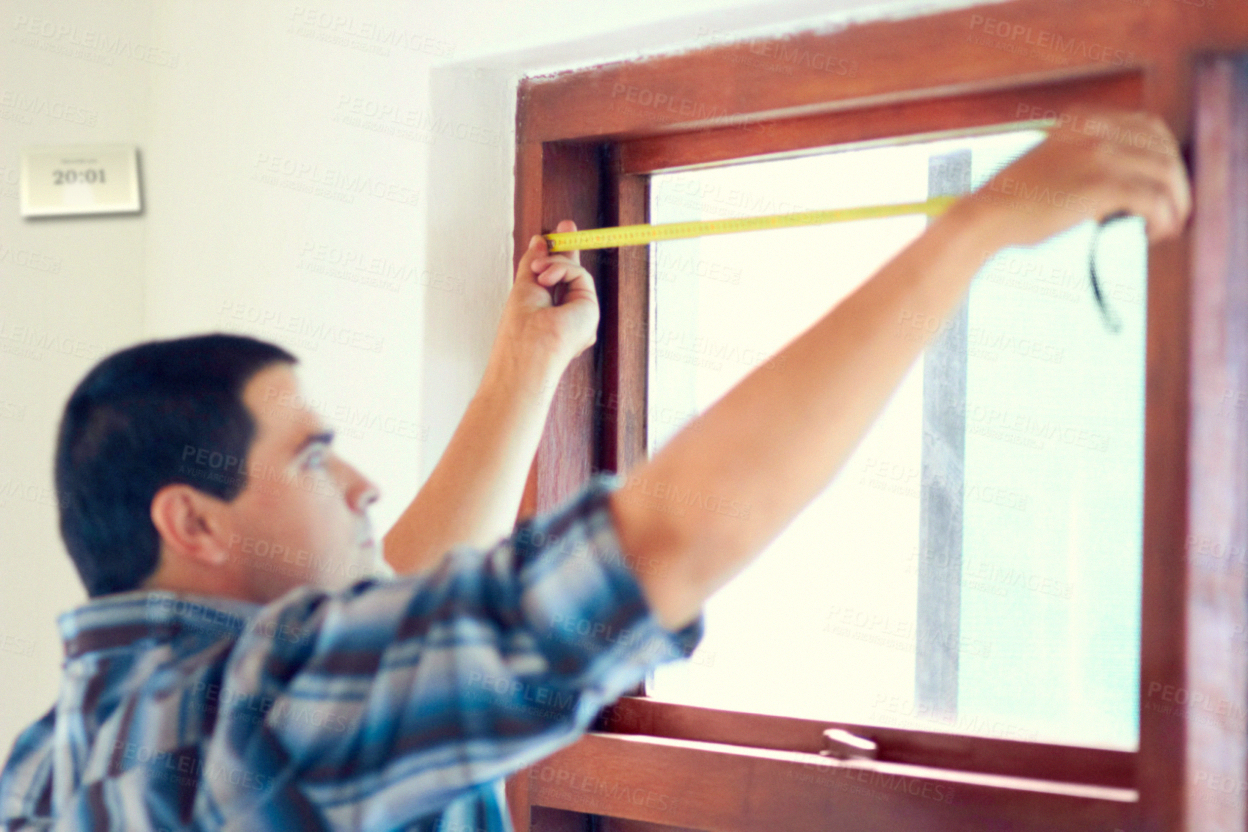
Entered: T20:01
